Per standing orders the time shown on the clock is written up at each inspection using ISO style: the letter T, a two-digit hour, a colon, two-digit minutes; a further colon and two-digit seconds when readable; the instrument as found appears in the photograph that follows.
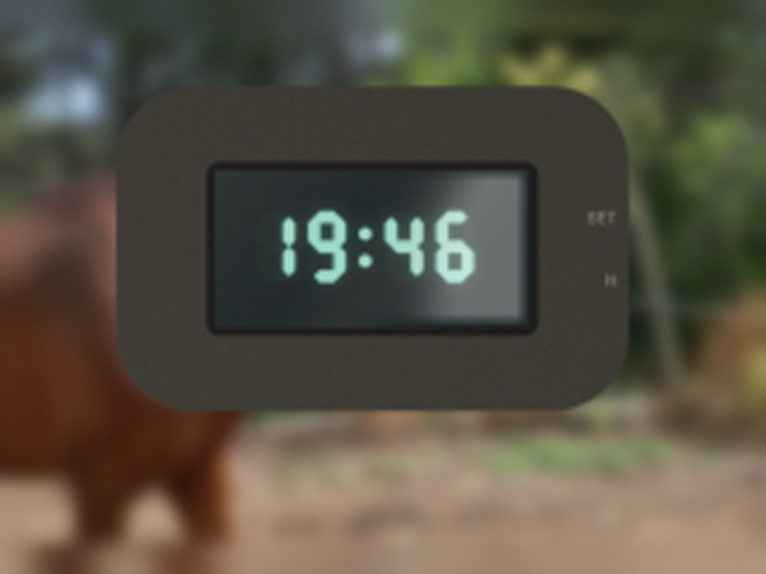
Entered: T19:46
